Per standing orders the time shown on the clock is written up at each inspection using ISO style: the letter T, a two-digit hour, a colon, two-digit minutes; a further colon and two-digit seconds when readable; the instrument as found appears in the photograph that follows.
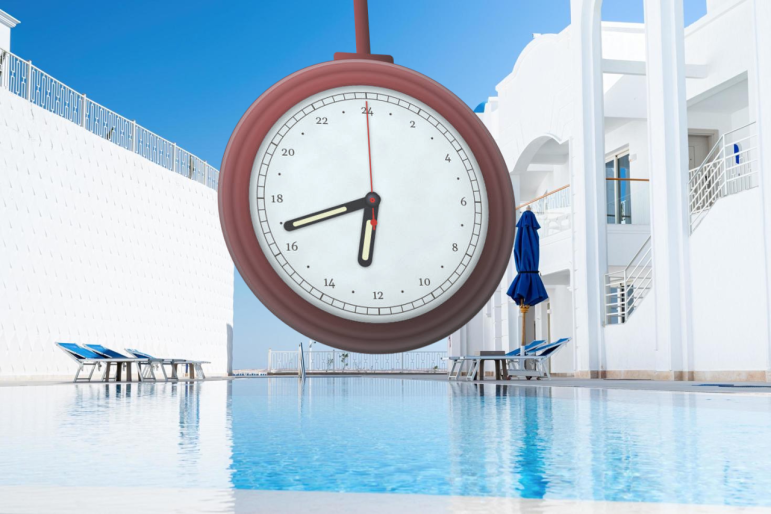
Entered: T12:42:00
